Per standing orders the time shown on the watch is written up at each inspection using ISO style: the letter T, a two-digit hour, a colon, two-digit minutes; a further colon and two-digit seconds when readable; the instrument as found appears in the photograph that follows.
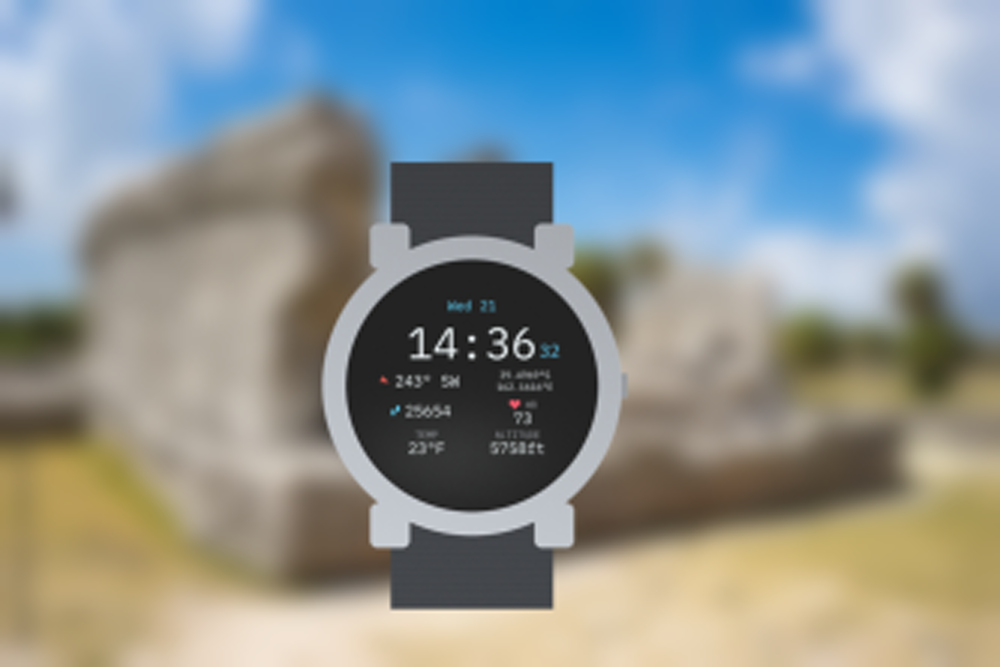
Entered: T14:36
